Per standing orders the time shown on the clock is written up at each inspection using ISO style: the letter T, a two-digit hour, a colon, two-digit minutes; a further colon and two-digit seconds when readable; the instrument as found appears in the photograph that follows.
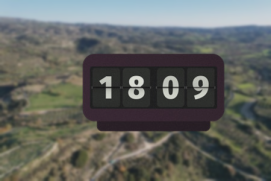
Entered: T18:09
